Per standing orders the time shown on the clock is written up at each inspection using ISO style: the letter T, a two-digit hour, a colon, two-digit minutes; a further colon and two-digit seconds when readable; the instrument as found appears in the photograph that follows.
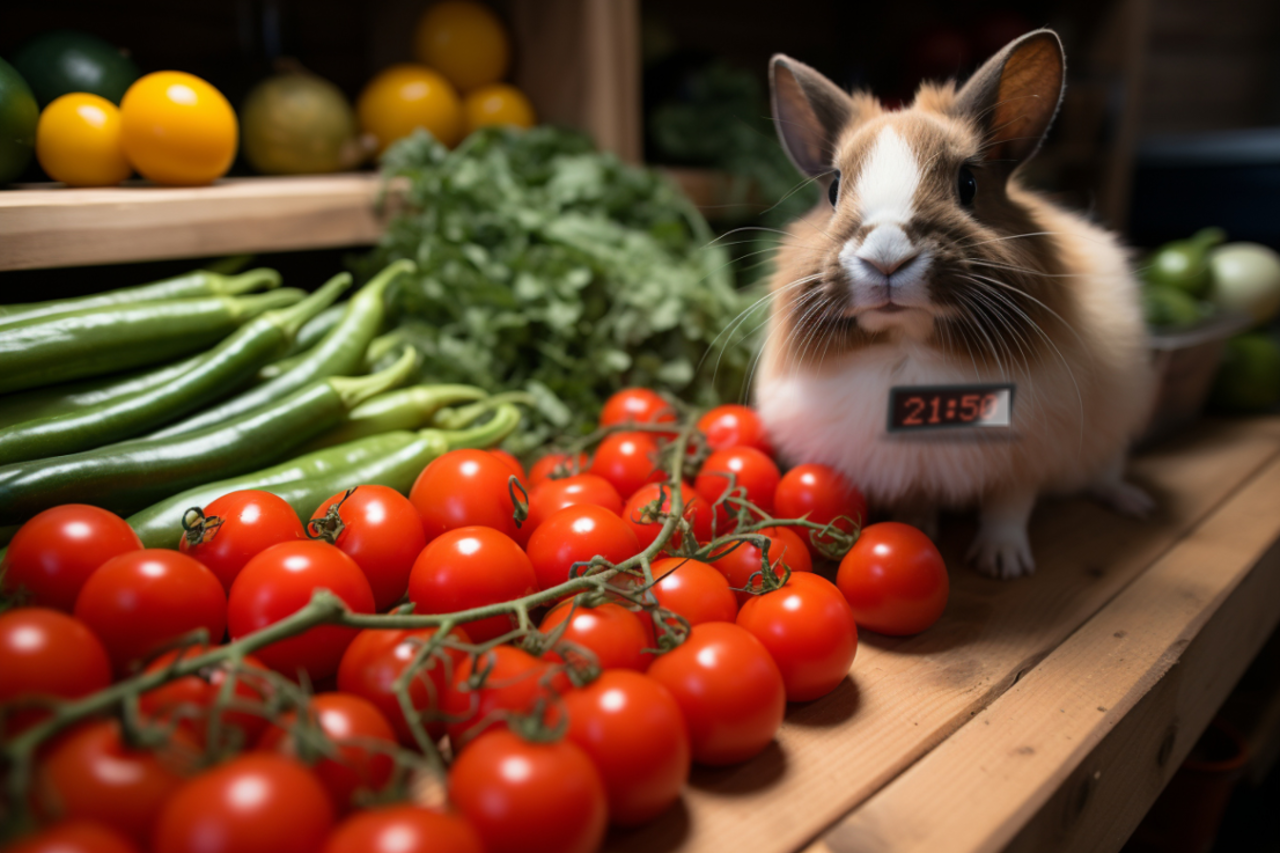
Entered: T21:50
